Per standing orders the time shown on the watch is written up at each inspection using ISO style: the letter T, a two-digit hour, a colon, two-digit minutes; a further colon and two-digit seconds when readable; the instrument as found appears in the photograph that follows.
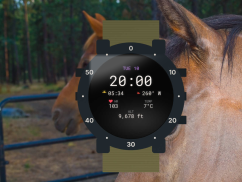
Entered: T20:00
